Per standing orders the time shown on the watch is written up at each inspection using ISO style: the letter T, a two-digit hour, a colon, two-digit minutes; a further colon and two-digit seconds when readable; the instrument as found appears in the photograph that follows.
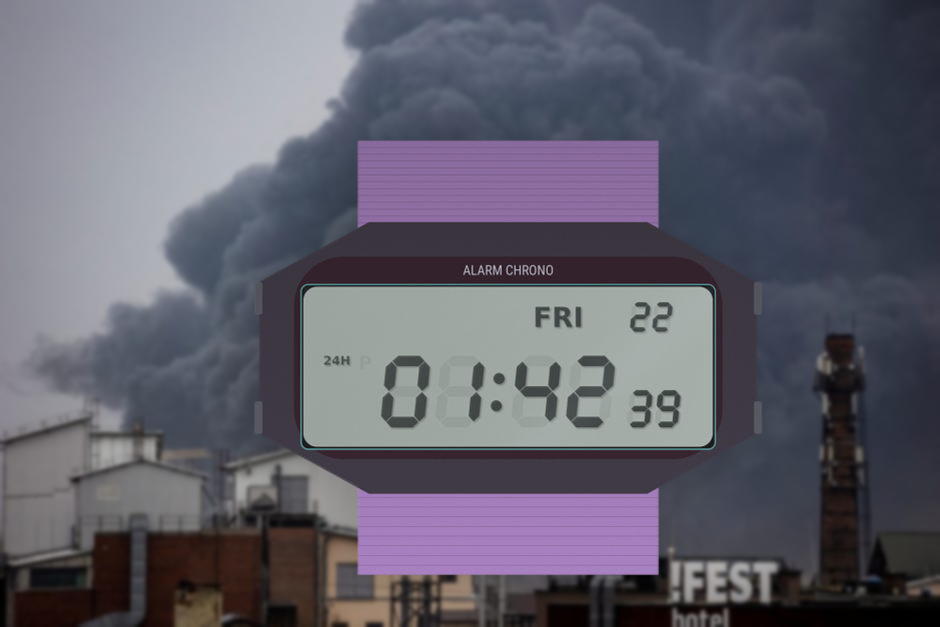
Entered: T01:42:39
